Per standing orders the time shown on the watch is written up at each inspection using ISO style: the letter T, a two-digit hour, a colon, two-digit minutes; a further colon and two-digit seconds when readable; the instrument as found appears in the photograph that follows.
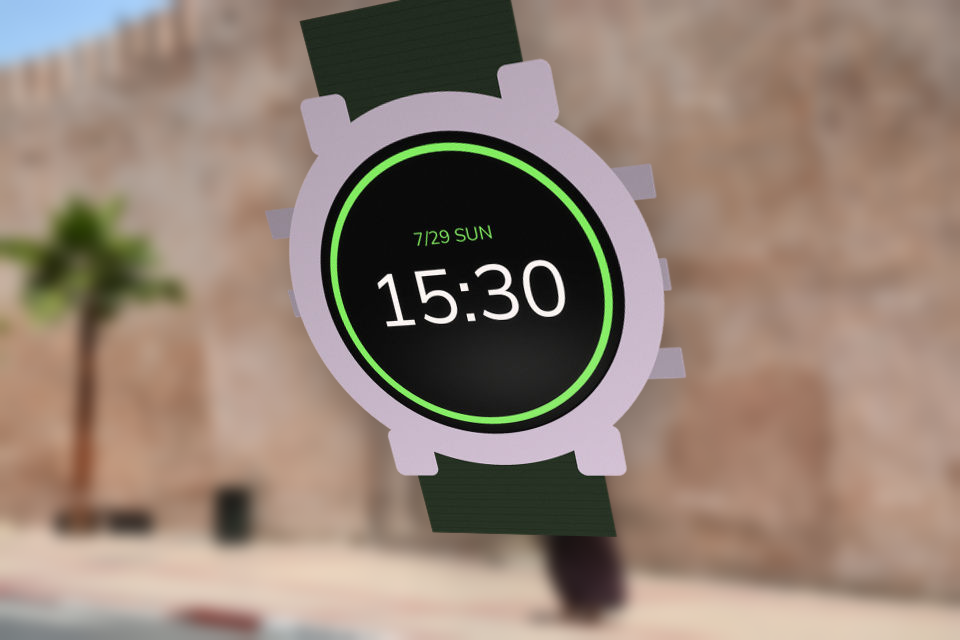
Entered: T15:30
